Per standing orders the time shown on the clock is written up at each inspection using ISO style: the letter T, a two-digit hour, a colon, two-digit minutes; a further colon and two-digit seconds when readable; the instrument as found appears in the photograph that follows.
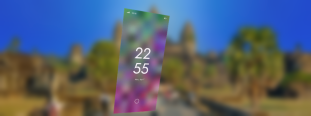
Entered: T22:55
